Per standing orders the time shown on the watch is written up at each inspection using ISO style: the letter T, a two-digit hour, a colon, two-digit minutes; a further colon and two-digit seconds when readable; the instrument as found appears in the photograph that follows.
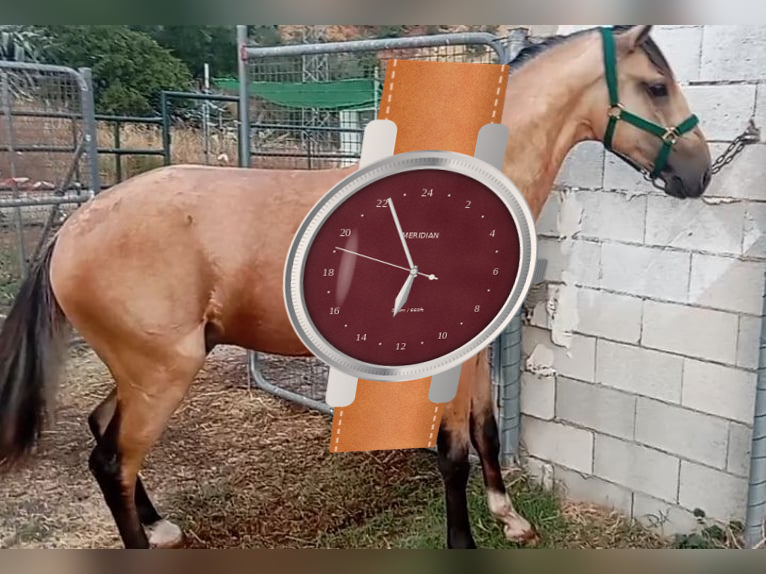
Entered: T12:55:48
